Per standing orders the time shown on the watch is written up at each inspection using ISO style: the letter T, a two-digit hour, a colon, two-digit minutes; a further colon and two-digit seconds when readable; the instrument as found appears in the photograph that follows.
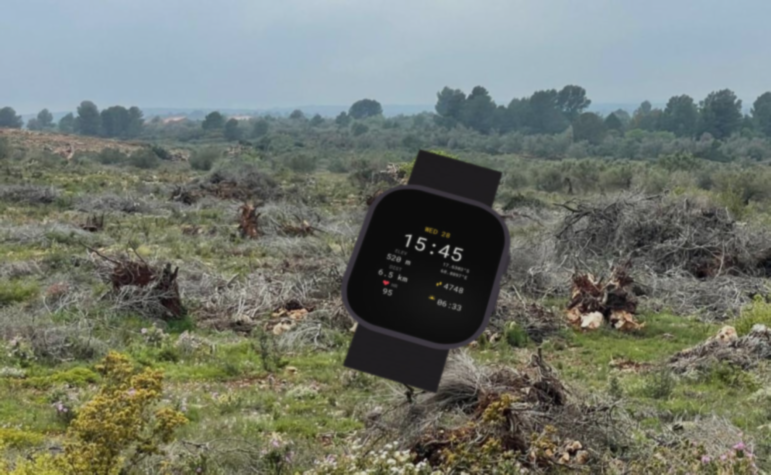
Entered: T15:45
